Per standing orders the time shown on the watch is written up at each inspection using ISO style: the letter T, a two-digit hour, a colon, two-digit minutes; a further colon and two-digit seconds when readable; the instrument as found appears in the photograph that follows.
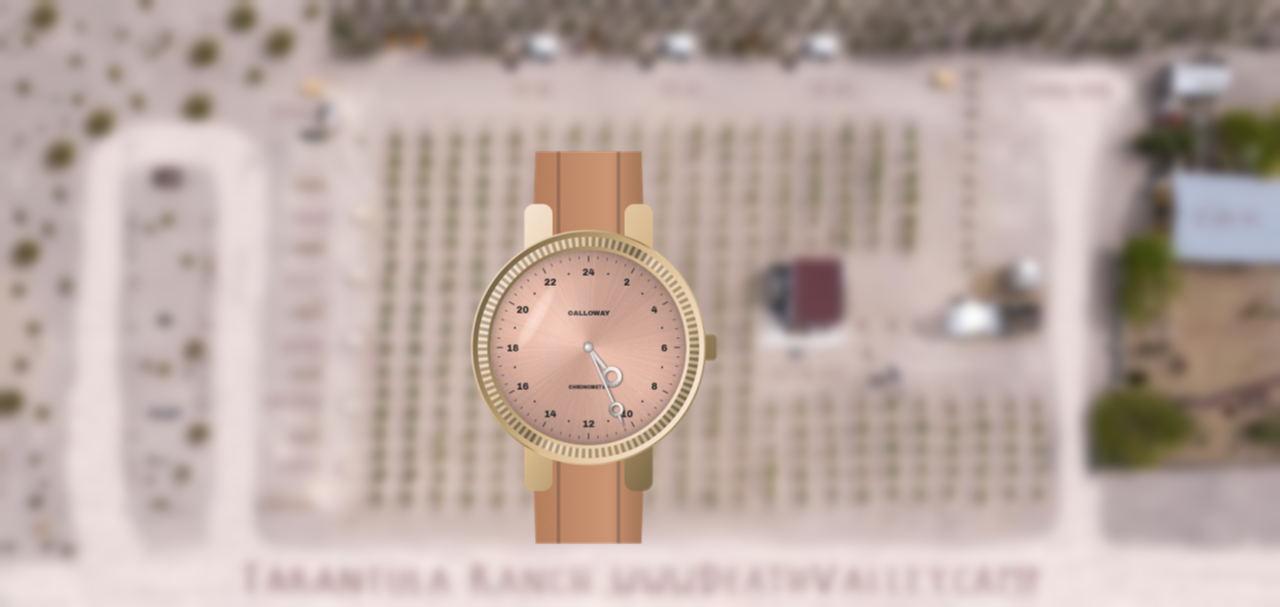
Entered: T09:26
